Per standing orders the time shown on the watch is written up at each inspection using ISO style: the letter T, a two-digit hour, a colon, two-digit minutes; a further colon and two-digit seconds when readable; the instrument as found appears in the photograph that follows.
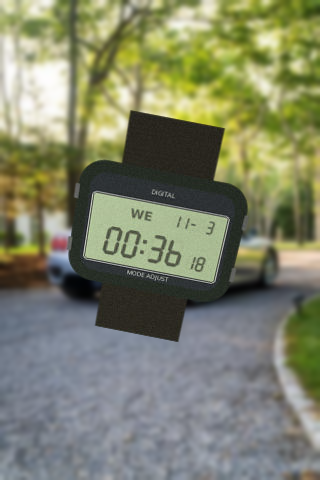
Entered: T00:36:18
